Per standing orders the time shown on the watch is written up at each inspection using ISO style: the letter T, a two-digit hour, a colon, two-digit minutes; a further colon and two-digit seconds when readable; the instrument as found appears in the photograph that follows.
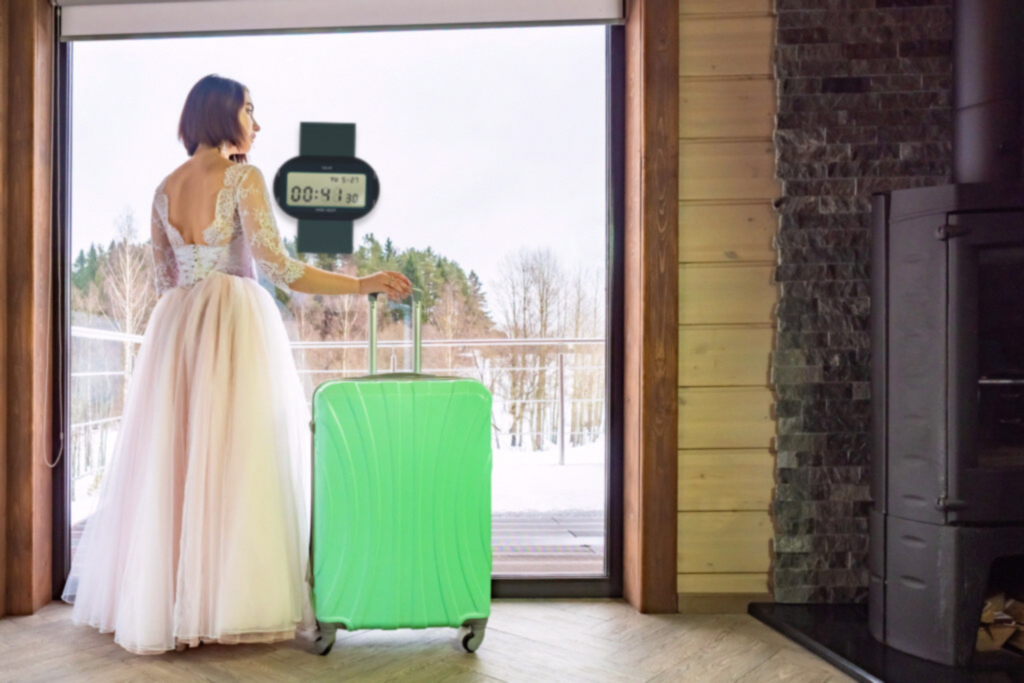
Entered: T00:41
